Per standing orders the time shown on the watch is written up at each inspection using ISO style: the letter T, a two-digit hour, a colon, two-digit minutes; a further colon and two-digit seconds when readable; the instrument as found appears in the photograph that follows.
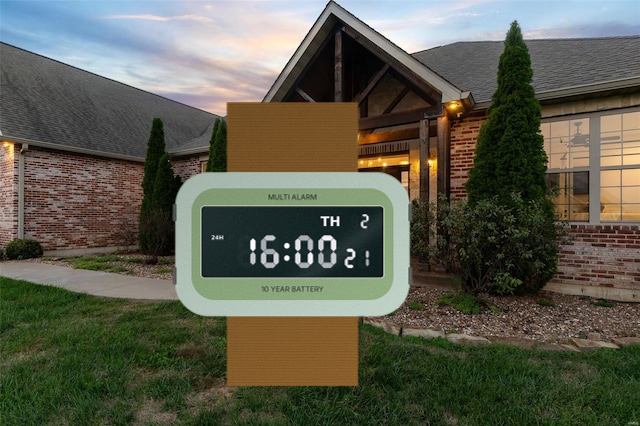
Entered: T16:00:21
